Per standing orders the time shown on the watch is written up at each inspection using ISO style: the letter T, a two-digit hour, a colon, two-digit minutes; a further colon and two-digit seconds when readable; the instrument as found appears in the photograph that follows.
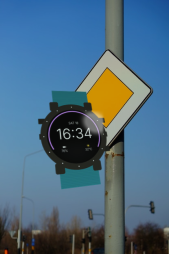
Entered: T16:34
